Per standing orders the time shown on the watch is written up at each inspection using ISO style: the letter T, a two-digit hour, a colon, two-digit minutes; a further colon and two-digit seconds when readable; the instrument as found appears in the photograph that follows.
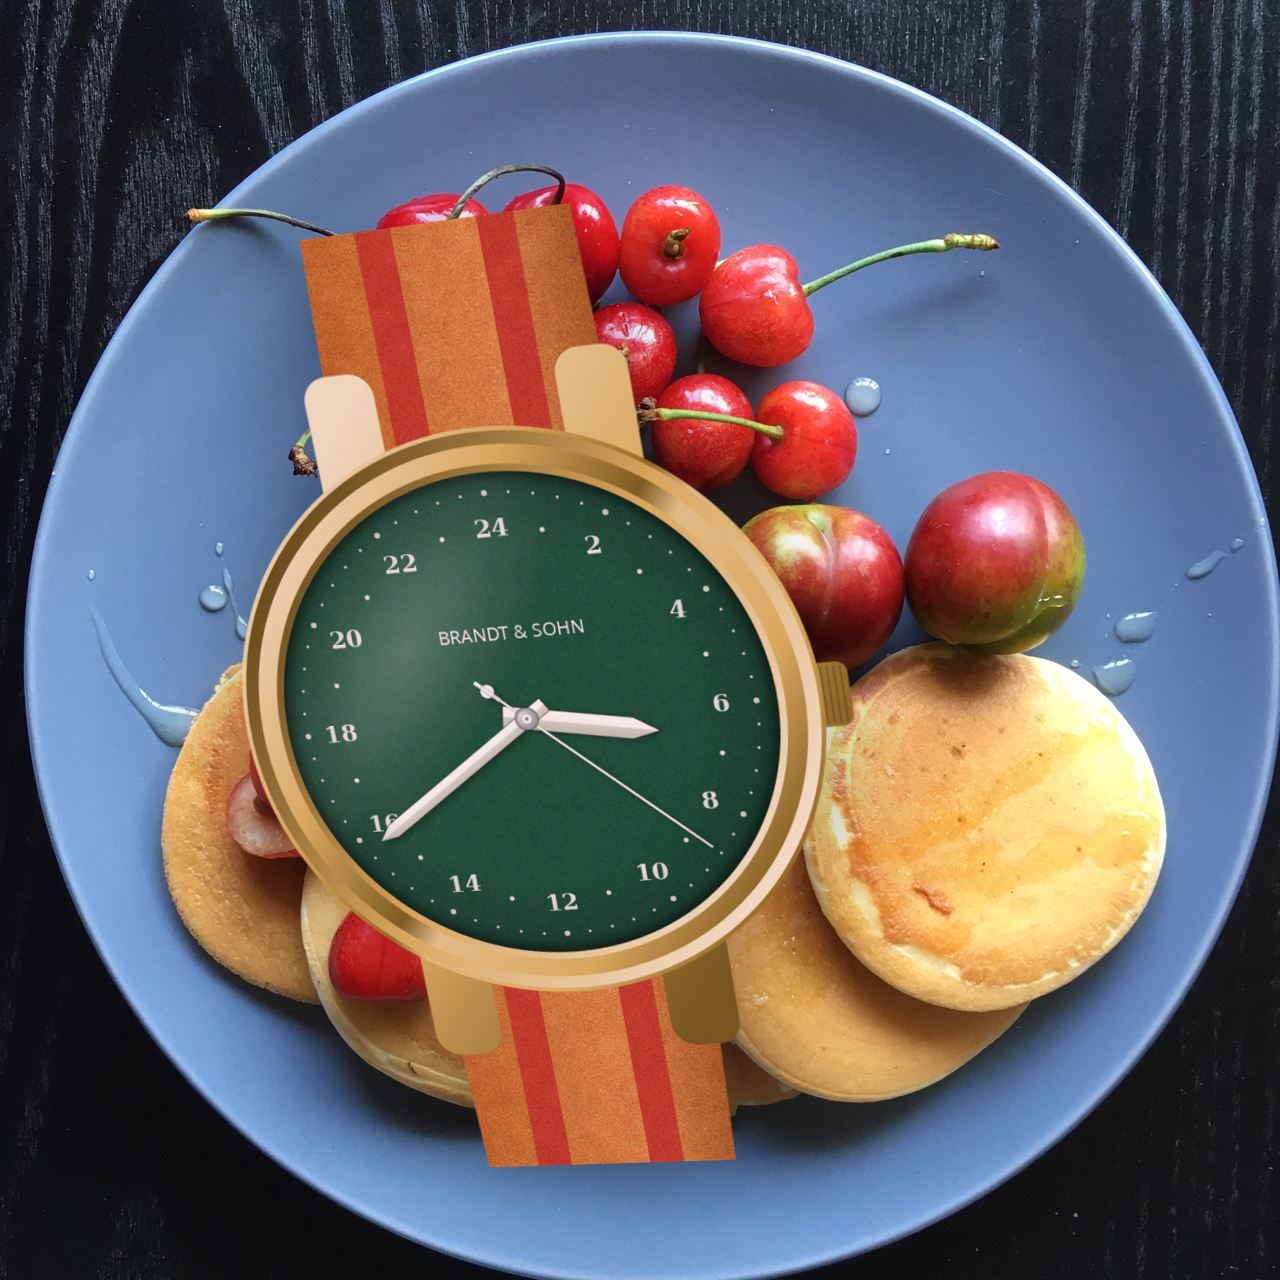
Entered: T06:39:22
